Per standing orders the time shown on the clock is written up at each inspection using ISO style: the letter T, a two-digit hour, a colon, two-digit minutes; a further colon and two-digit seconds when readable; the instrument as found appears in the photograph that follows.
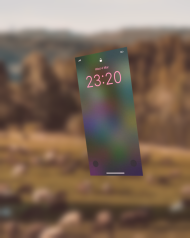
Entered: T23:20
